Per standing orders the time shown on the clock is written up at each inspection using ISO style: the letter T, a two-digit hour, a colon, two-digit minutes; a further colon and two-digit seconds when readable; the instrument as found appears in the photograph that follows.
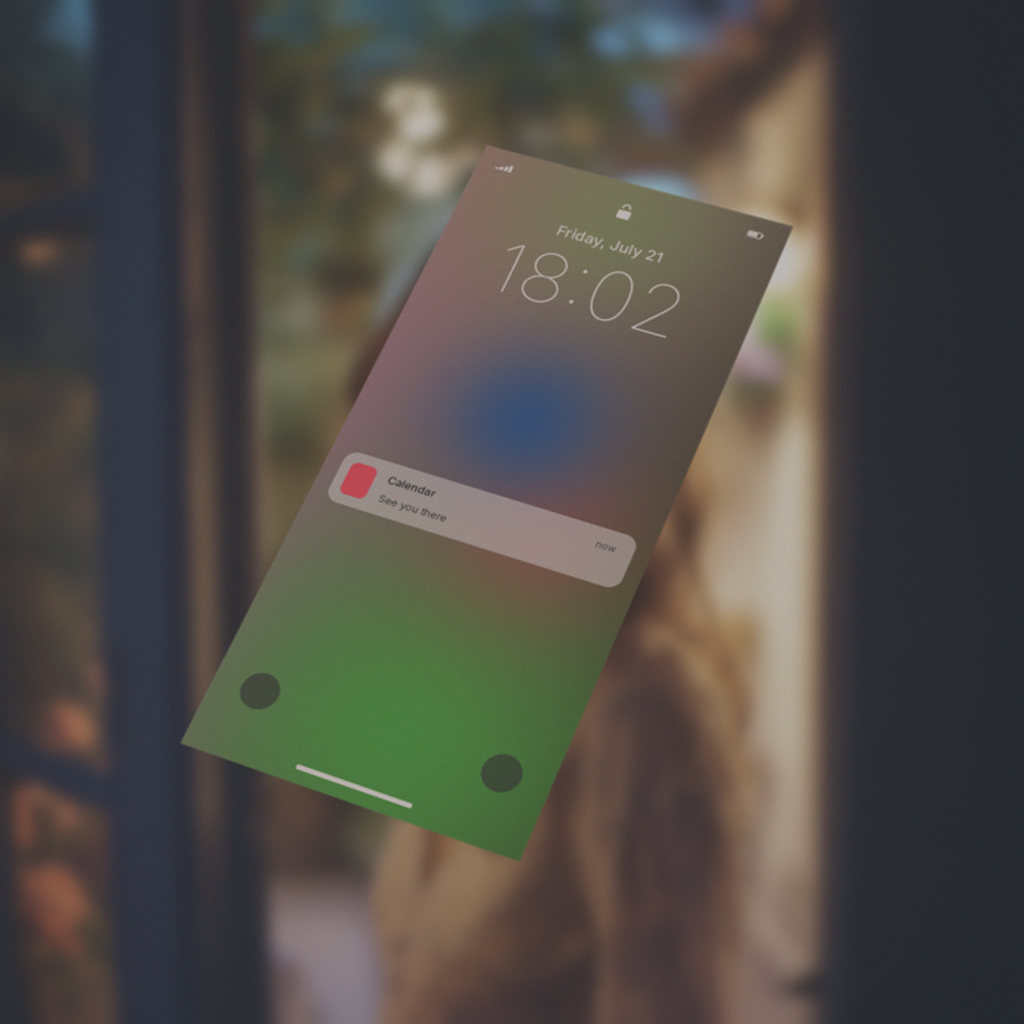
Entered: T18:02
